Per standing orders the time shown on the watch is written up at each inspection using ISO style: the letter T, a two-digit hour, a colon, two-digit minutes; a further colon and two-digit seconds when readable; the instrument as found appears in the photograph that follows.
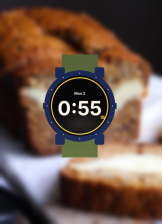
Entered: T00:55
